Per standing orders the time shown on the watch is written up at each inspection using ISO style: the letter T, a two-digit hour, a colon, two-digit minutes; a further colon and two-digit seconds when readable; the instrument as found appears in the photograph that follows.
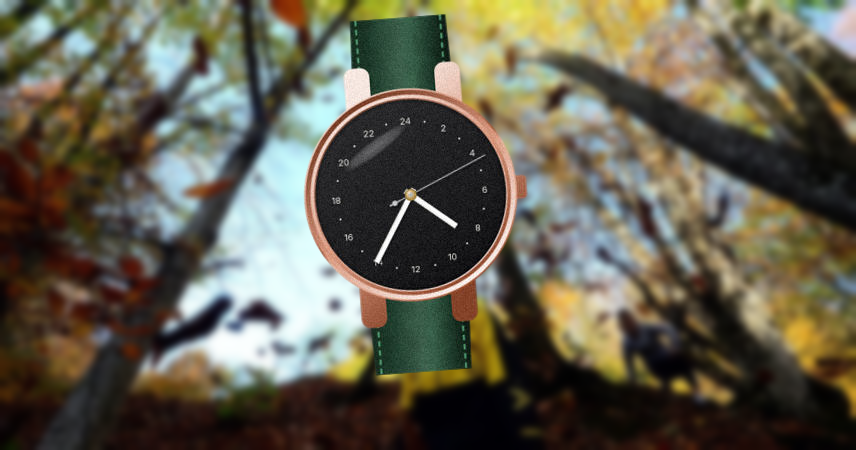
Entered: T08:35:11
